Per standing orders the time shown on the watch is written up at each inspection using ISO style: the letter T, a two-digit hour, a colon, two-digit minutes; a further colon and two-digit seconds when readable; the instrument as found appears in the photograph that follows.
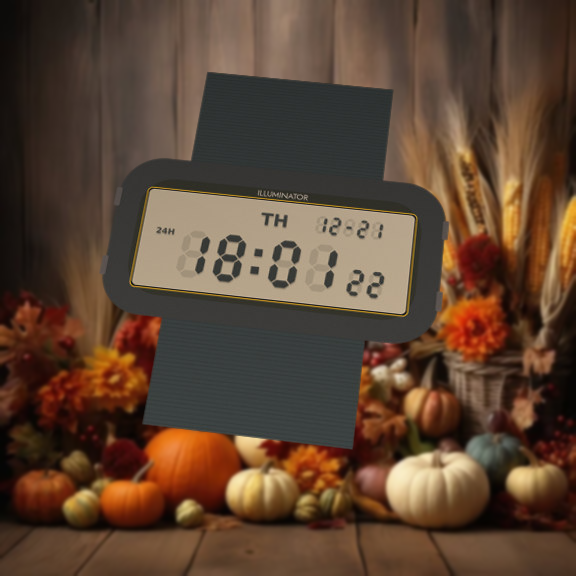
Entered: T18:01:22
